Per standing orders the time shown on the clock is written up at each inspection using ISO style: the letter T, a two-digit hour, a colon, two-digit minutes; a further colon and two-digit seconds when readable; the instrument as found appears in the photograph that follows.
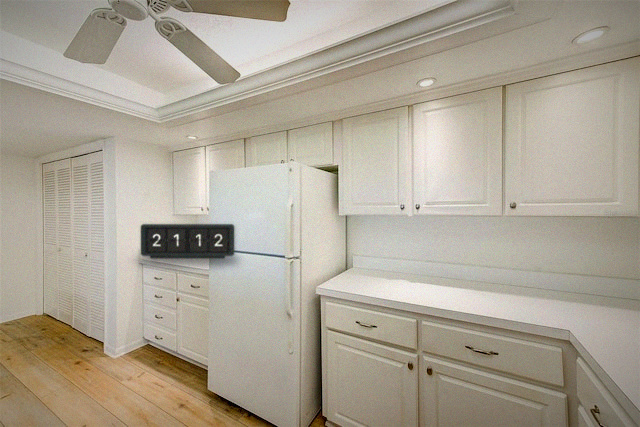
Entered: T21:12
